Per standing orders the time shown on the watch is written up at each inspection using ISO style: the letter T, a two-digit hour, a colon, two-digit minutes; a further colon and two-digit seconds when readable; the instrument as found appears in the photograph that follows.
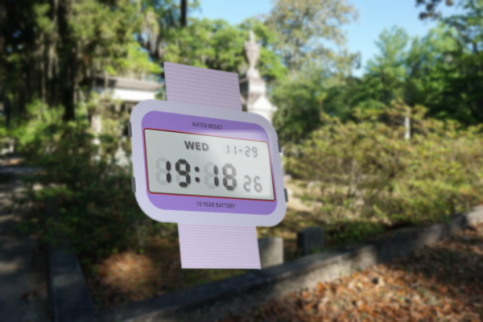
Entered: T19:18:26
